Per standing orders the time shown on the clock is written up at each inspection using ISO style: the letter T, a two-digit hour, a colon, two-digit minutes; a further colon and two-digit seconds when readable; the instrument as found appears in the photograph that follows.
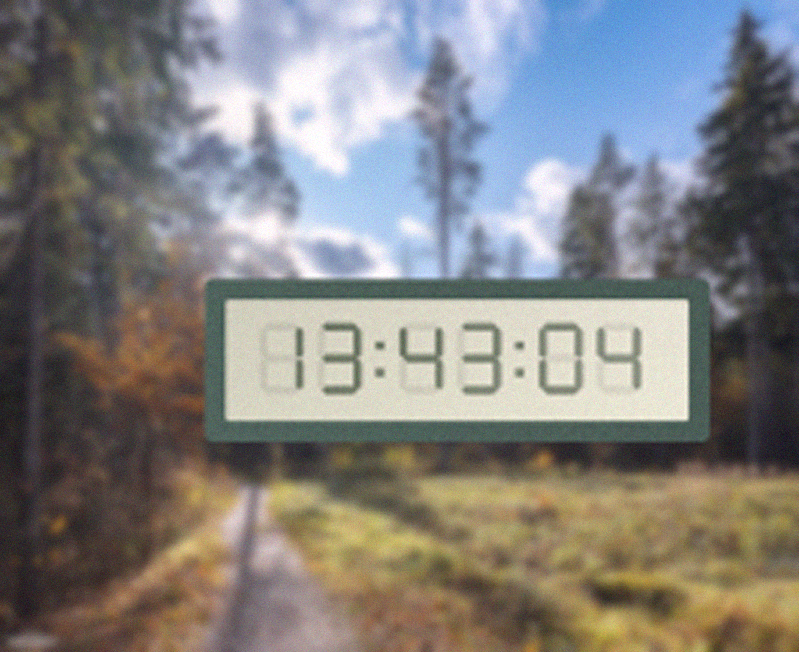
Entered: T13:43:04
